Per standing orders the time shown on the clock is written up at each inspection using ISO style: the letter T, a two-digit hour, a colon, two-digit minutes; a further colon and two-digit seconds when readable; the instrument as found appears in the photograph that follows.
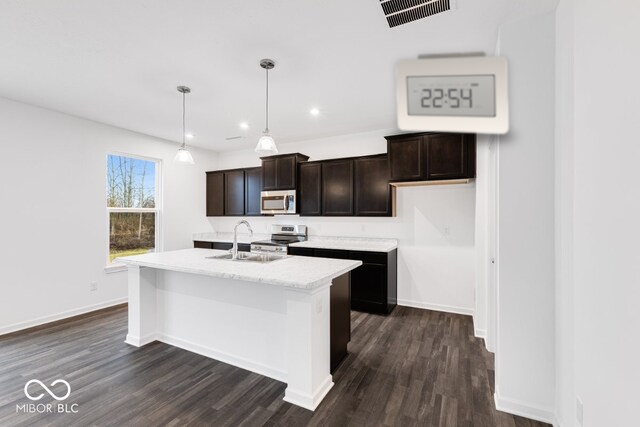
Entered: T22:54
